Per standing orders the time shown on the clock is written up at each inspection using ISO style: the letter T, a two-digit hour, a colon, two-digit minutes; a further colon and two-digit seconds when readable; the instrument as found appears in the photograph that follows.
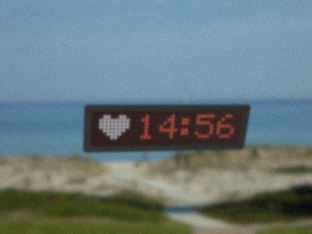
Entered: T14:56
